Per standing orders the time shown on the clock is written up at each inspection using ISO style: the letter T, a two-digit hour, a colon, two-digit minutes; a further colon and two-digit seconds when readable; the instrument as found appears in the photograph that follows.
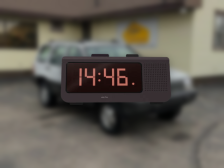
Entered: T14:46
